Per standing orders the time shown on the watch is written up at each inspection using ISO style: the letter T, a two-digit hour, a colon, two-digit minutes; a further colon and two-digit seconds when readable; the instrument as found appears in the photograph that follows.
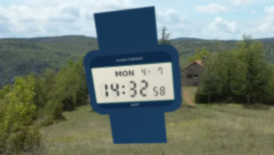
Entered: T14:32:58
